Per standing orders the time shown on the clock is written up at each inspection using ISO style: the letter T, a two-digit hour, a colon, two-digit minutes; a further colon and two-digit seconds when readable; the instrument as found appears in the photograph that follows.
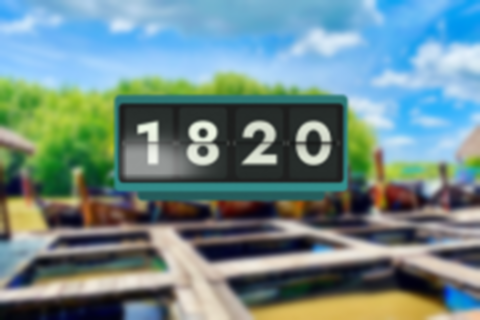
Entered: T18:20
